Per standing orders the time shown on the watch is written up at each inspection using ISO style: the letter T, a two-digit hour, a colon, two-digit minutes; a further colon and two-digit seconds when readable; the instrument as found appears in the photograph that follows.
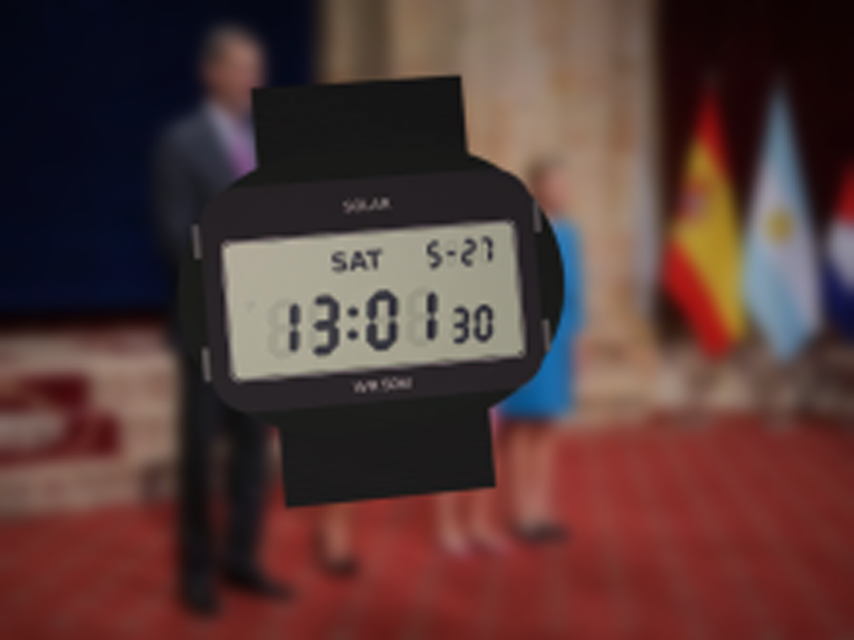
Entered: T13:01:30
